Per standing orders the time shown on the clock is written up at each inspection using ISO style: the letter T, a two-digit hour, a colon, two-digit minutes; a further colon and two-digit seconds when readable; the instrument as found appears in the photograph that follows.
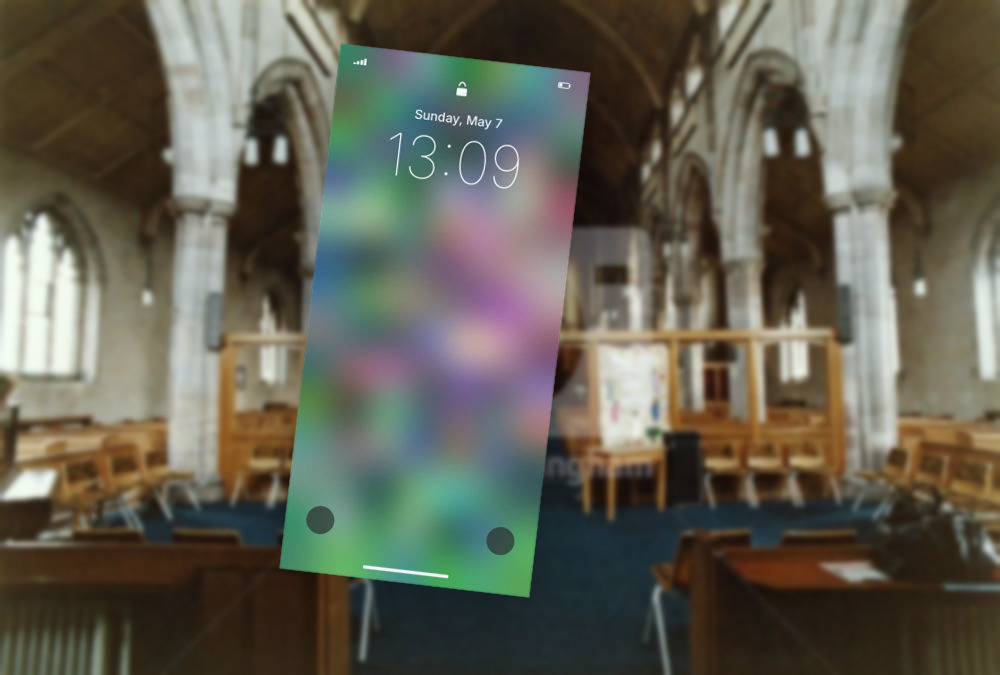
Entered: T13:09
